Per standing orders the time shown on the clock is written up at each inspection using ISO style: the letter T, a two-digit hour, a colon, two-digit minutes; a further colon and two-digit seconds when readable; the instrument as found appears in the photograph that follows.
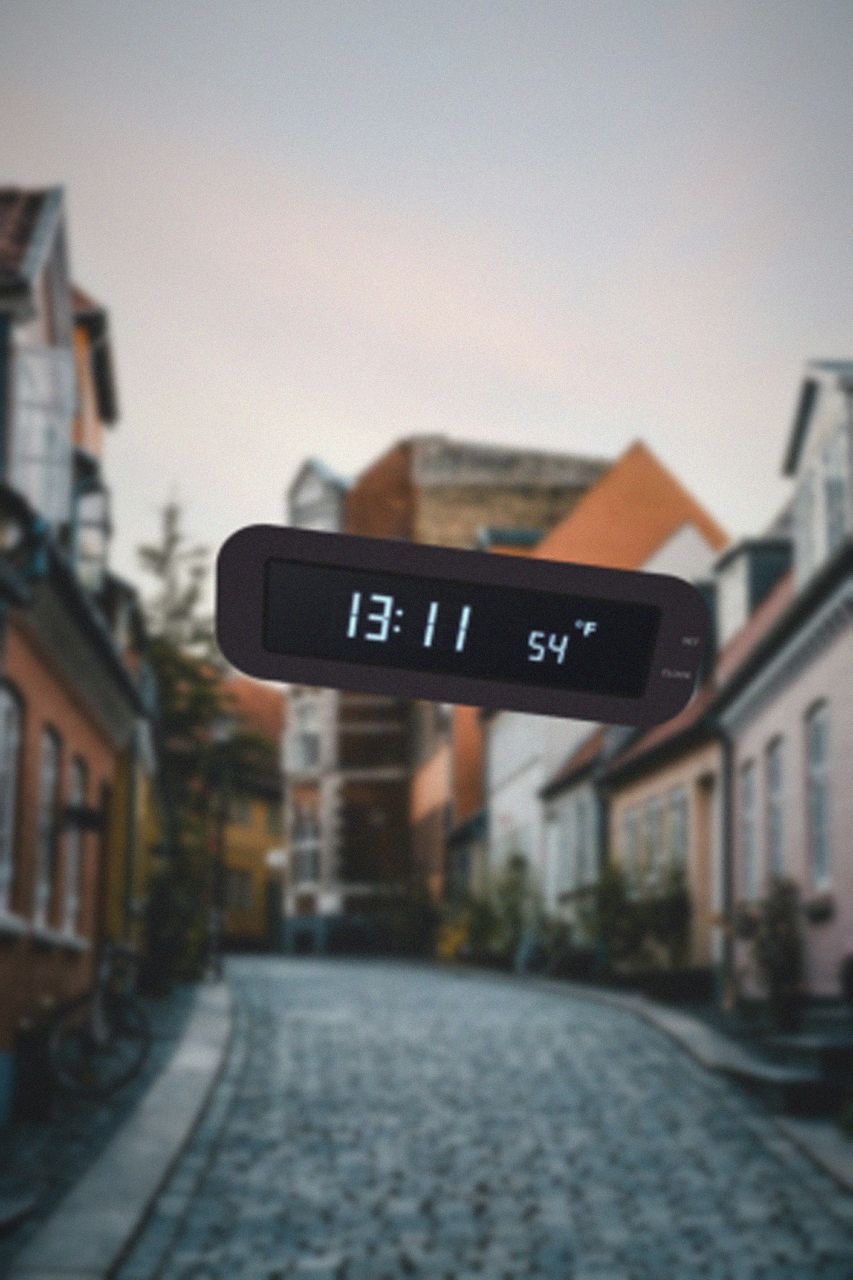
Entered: T13:11
